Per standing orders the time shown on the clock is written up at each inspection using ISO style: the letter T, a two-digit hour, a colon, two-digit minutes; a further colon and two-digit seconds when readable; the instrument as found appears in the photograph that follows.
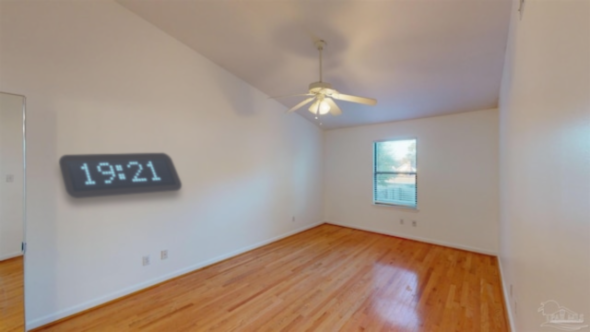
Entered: T19:21
